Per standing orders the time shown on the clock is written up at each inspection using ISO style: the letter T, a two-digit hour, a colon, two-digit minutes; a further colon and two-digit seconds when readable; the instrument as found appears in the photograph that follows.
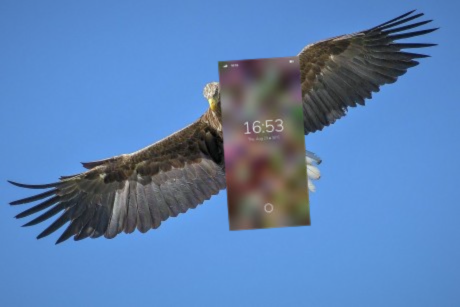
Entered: T16:53
